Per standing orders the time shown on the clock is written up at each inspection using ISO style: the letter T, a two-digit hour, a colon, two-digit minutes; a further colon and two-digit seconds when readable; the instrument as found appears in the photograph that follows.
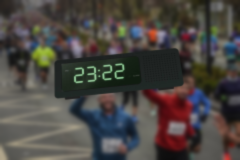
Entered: T23:22
